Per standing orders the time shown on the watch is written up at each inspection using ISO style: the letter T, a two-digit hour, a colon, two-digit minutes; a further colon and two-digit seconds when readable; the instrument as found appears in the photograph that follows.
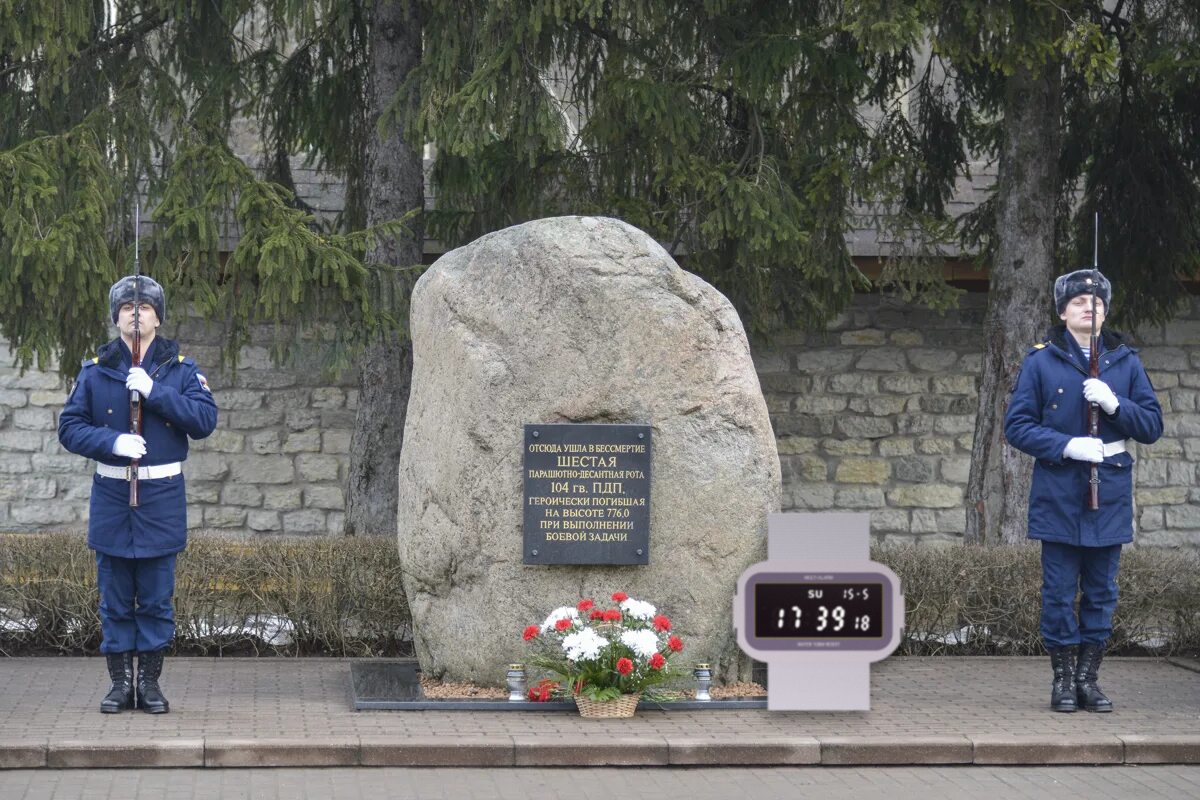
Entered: T17:39:18
